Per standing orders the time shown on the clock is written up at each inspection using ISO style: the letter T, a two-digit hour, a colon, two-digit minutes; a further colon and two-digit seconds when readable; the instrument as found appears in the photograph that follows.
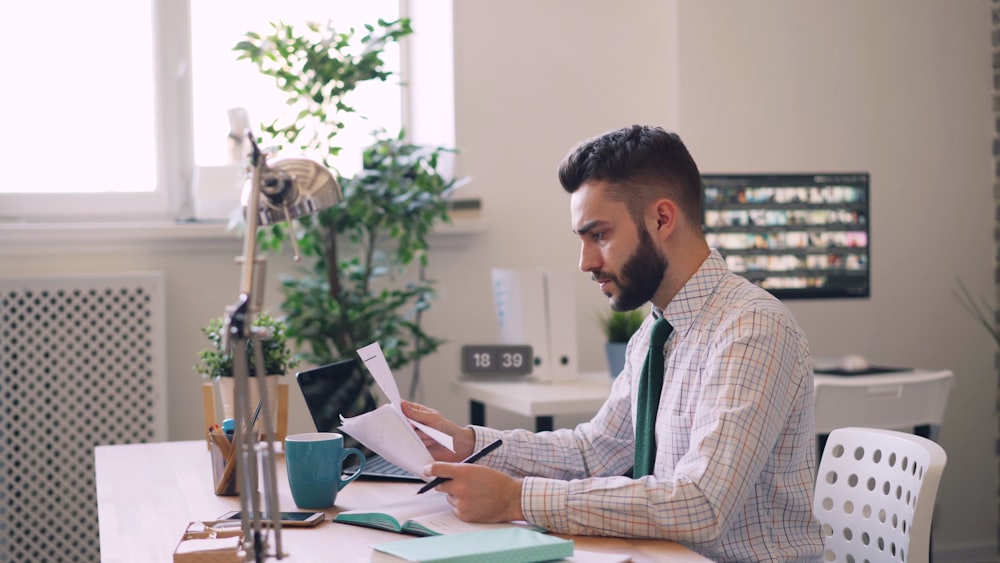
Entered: T18:39
